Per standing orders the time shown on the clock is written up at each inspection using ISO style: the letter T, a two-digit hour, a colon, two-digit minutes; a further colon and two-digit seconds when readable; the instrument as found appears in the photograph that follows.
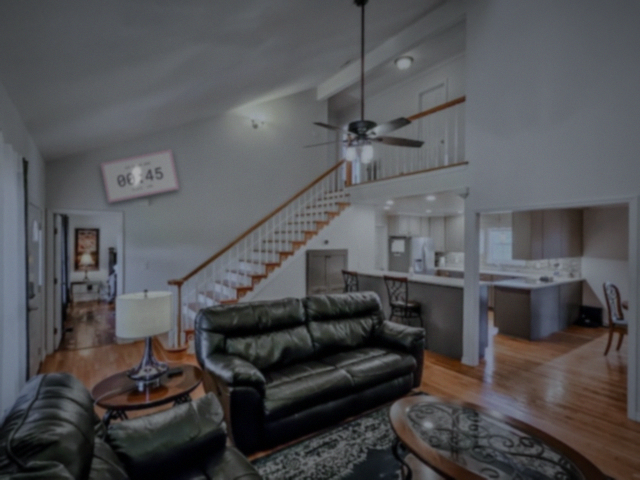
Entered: T00:45
